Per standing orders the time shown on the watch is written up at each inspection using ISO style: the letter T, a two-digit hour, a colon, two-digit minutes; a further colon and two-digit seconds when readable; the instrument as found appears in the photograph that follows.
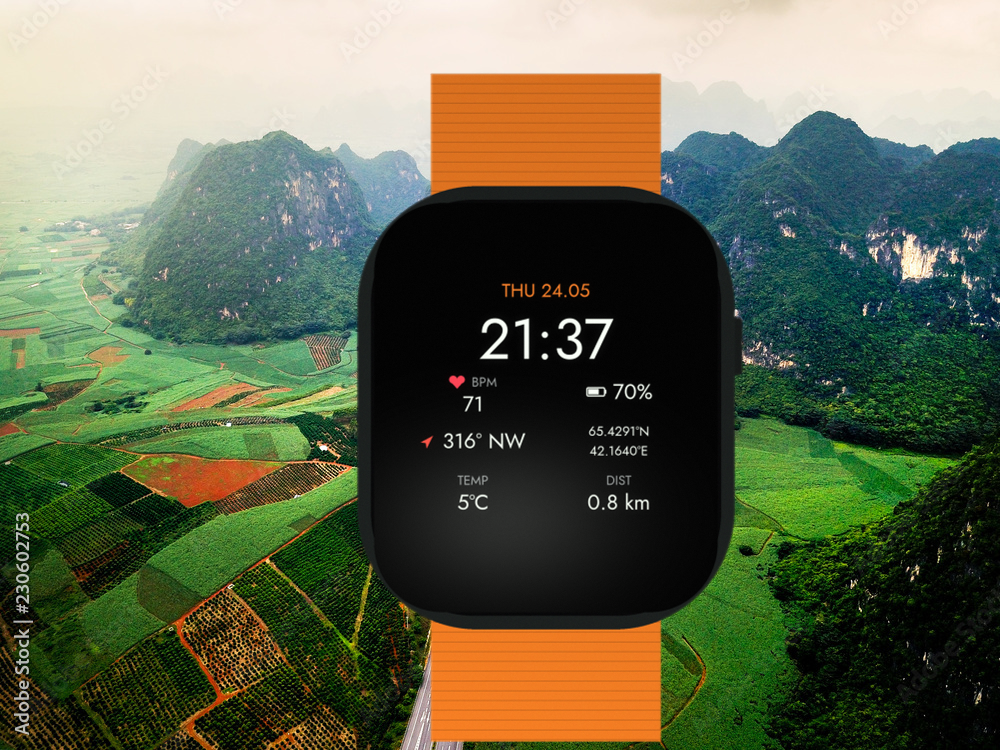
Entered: T21:37
